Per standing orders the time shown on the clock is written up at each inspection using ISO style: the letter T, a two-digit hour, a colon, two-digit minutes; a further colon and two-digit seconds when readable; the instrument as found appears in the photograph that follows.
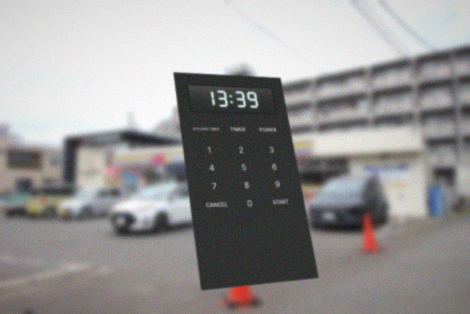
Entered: T13:39
